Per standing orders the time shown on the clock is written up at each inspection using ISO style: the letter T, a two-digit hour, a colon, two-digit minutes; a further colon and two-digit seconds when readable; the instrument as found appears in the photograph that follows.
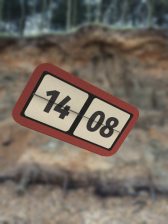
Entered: T14:08
